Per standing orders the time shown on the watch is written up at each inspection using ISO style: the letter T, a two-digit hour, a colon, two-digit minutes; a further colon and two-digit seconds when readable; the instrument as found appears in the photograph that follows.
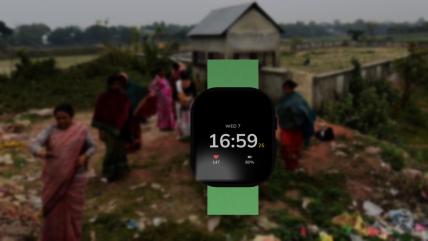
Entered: T16:59
